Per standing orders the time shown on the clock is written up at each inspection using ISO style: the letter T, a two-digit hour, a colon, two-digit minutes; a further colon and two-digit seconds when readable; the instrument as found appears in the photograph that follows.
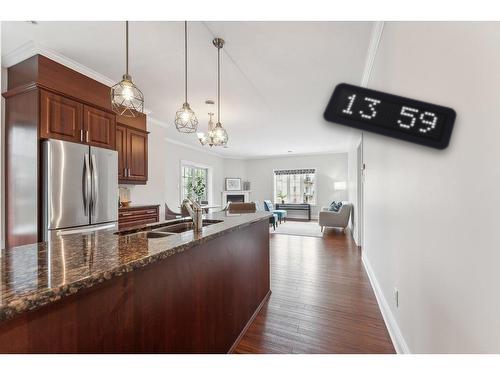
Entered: T13:59
